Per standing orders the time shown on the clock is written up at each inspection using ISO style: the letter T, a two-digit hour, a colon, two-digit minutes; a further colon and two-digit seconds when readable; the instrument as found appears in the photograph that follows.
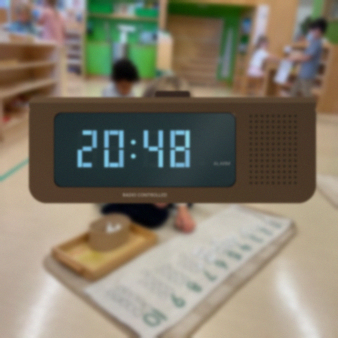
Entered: T20:48
